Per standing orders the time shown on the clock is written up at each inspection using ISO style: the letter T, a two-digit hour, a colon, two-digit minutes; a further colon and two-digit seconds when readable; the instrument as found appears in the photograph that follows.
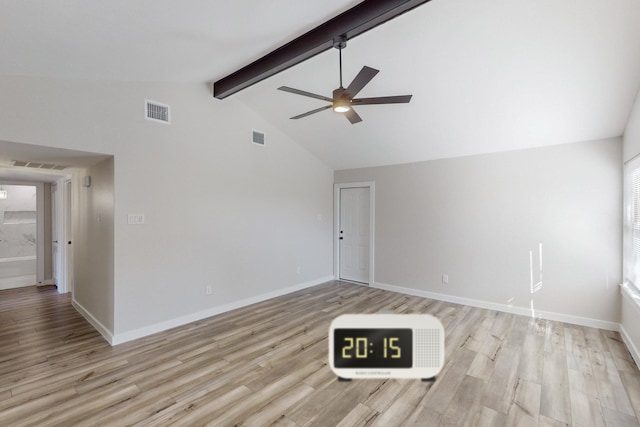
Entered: T20:15
